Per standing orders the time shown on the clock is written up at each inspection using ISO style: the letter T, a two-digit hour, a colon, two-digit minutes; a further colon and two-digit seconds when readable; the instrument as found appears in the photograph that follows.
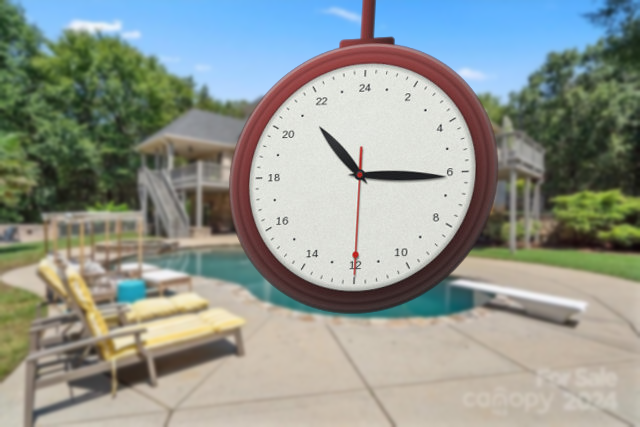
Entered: T21:15:30
